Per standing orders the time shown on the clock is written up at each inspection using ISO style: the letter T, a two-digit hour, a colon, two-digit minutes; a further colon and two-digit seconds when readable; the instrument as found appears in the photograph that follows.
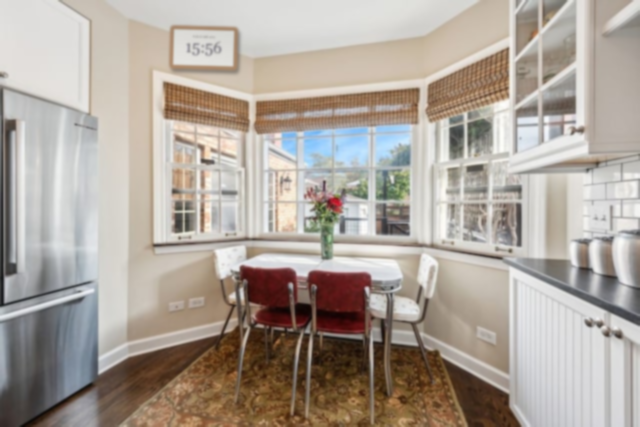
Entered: T15:56
